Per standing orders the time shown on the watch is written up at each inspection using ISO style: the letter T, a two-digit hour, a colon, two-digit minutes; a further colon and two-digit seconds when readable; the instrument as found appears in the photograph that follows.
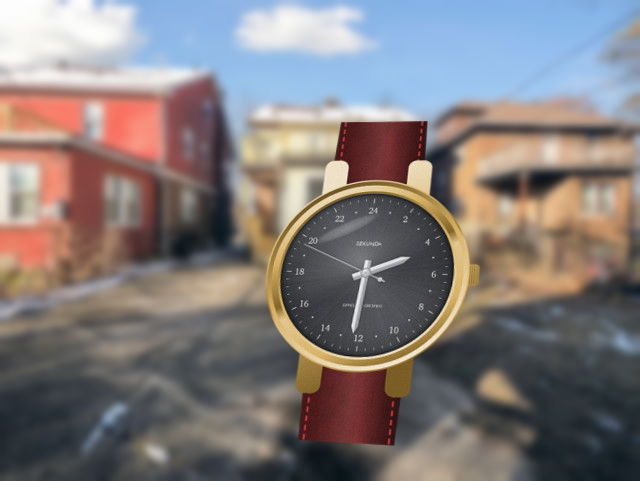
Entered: T04:30:49
